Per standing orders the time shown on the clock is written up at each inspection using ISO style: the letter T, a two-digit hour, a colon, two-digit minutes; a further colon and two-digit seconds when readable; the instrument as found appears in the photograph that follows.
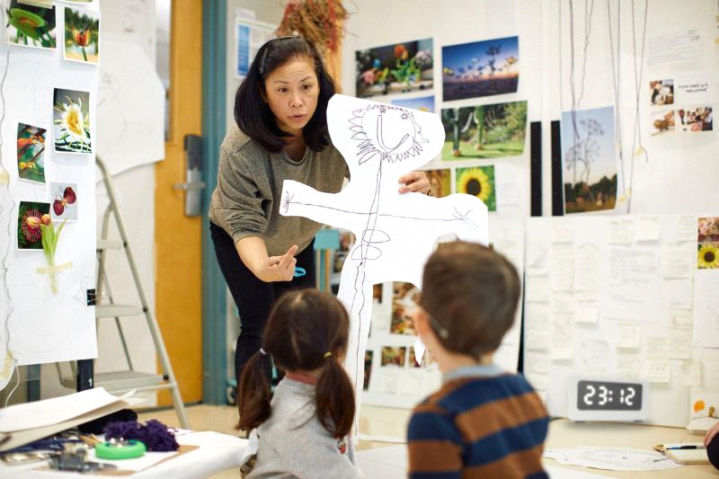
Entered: T23:12
